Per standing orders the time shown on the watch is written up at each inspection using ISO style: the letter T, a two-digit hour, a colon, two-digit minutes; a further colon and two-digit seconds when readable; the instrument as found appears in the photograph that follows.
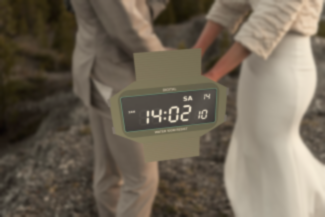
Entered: T14:02:10
